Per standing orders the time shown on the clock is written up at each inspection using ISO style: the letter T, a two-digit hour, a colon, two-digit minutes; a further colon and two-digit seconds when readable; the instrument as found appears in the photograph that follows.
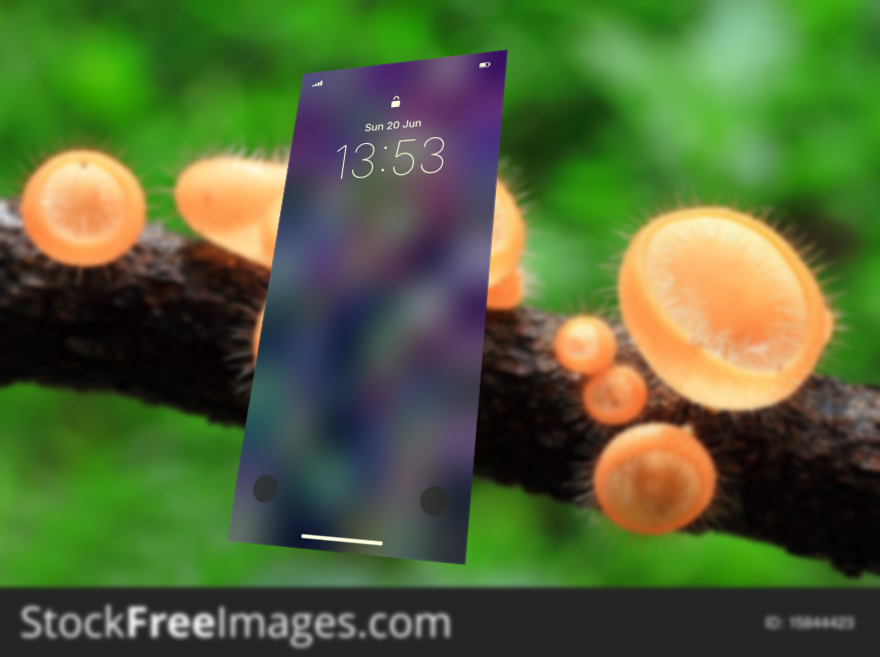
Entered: T13:53
